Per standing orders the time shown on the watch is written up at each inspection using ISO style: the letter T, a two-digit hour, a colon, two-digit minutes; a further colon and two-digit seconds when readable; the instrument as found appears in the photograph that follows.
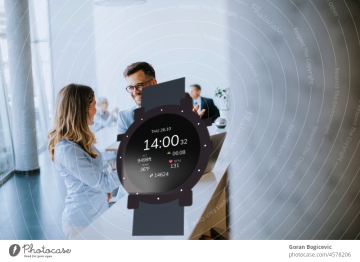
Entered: T14:00
